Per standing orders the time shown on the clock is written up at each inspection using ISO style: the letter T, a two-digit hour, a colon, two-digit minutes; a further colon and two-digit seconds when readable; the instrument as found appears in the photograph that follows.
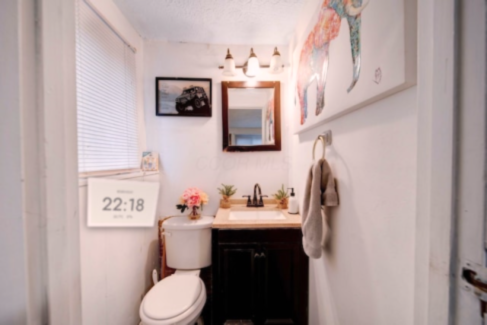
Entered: T22:18
